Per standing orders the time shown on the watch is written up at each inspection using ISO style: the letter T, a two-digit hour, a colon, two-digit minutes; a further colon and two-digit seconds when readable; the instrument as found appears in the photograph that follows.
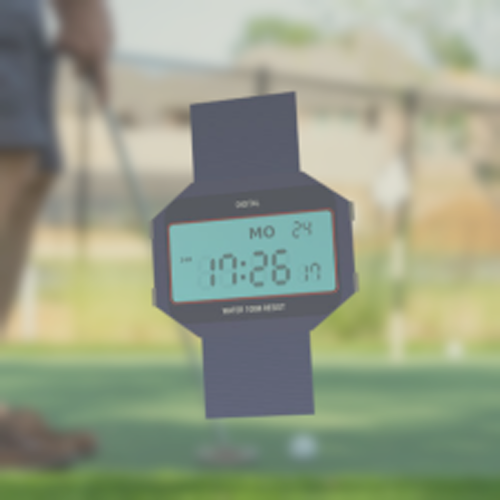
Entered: T17:26:17
